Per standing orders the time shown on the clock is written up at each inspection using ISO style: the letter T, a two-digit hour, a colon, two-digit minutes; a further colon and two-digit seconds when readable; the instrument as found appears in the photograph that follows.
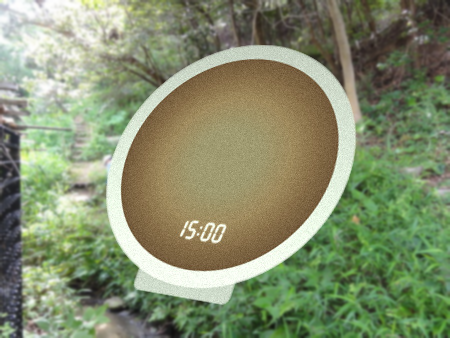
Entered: T15:00
